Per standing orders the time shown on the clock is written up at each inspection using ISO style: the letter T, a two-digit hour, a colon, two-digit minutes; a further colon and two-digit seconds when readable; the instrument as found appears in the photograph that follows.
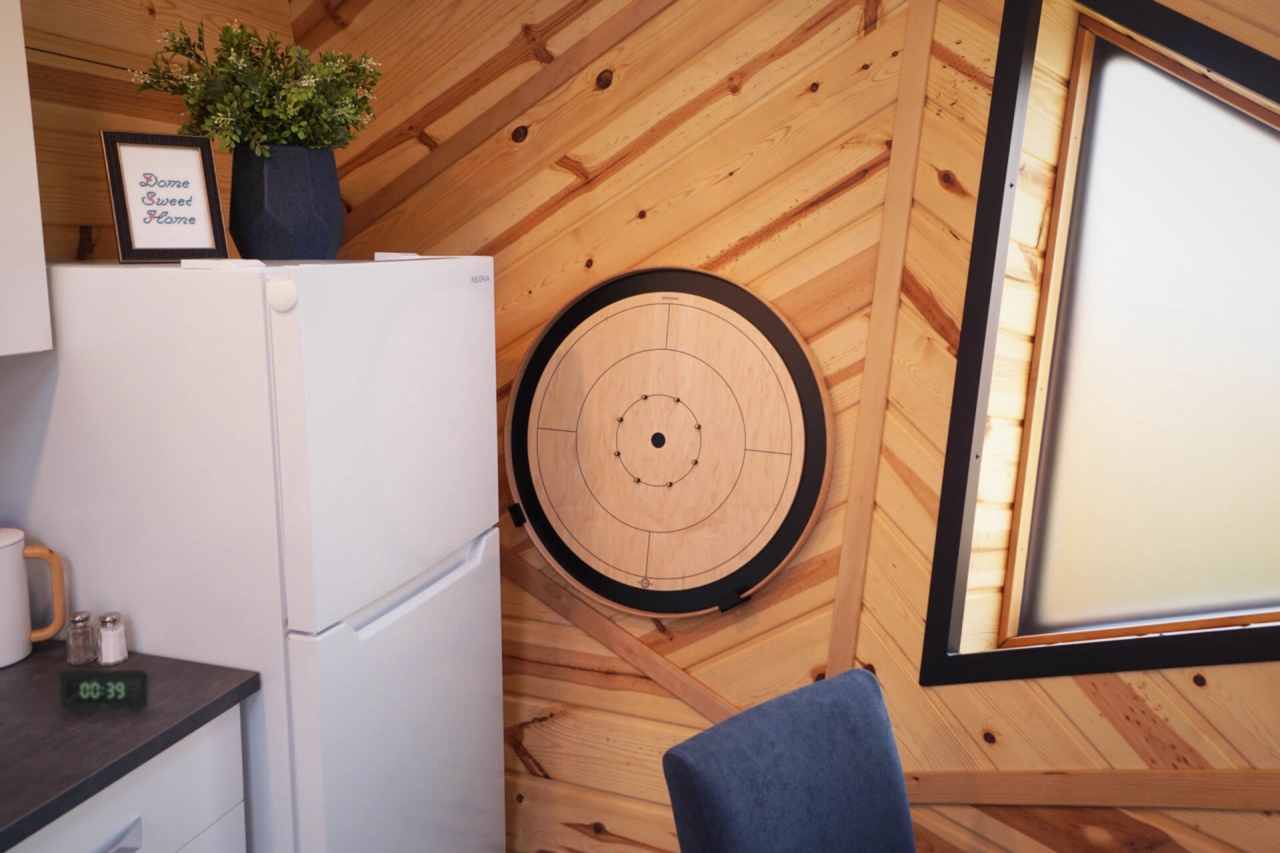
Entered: T00:39
